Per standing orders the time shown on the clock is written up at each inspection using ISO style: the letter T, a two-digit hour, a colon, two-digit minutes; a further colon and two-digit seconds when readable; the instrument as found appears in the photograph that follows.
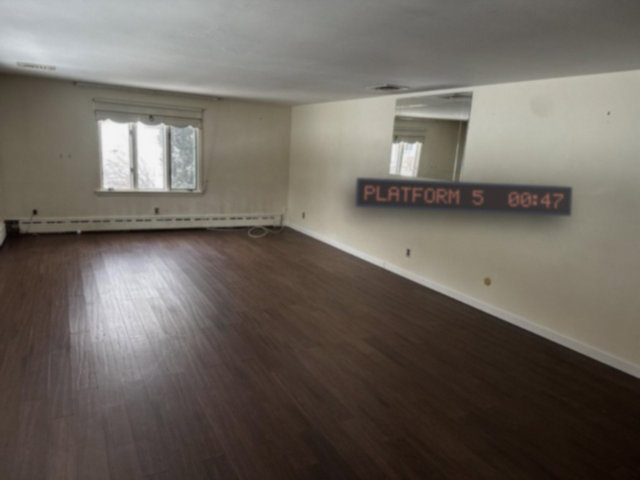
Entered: T00:47
